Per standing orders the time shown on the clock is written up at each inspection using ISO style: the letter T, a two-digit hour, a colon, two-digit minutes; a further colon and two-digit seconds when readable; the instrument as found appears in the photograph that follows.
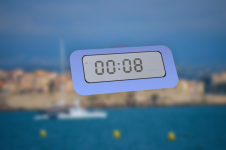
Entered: T00:08
